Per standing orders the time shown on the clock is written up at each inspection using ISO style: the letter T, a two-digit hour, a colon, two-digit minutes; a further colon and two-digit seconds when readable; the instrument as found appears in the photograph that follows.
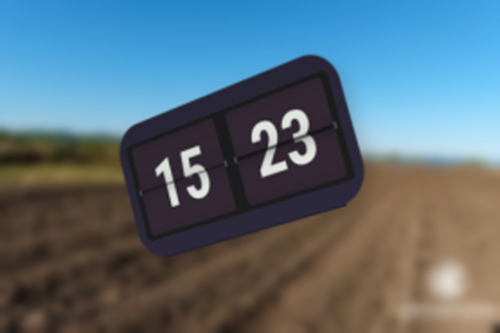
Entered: T15:23
